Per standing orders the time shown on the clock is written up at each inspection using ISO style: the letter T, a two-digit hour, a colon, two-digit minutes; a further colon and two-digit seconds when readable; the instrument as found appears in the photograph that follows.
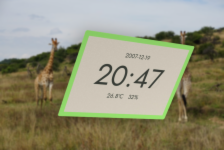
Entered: T20:47
